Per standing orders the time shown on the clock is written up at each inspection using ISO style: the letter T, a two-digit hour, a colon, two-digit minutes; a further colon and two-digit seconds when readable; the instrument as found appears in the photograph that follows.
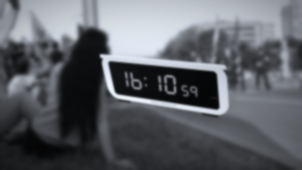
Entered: T16:10
